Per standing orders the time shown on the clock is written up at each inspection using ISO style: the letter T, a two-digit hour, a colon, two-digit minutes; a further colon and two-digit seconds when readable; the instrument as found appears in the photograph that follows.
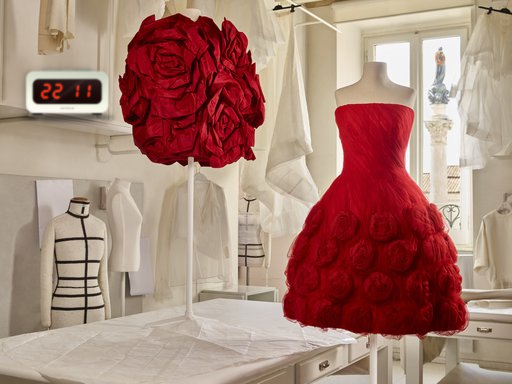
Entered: T22:11
